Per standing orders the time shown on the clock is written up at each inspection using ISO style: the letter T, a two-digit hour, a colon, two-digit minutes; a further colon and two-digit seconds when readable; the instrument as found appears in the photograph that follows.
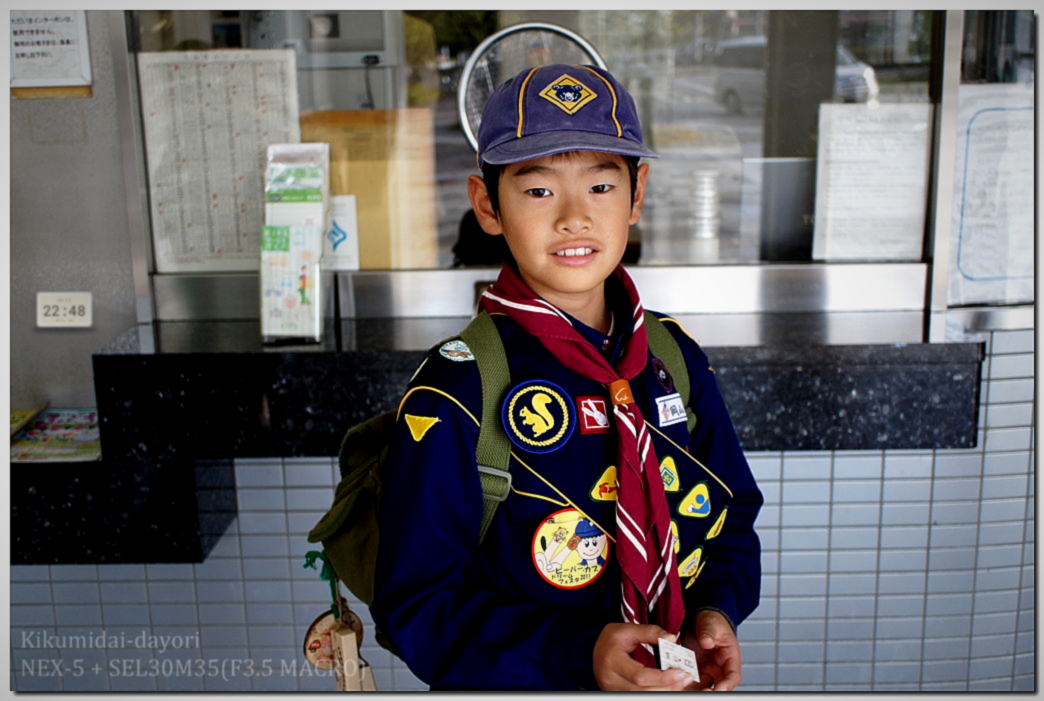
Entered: T22:48
